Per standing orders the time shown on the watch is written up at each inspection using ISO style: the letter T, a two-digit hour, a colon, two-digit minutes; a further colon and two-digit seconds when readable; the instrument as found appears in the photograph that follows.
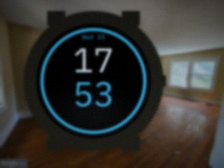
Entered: T17:53
